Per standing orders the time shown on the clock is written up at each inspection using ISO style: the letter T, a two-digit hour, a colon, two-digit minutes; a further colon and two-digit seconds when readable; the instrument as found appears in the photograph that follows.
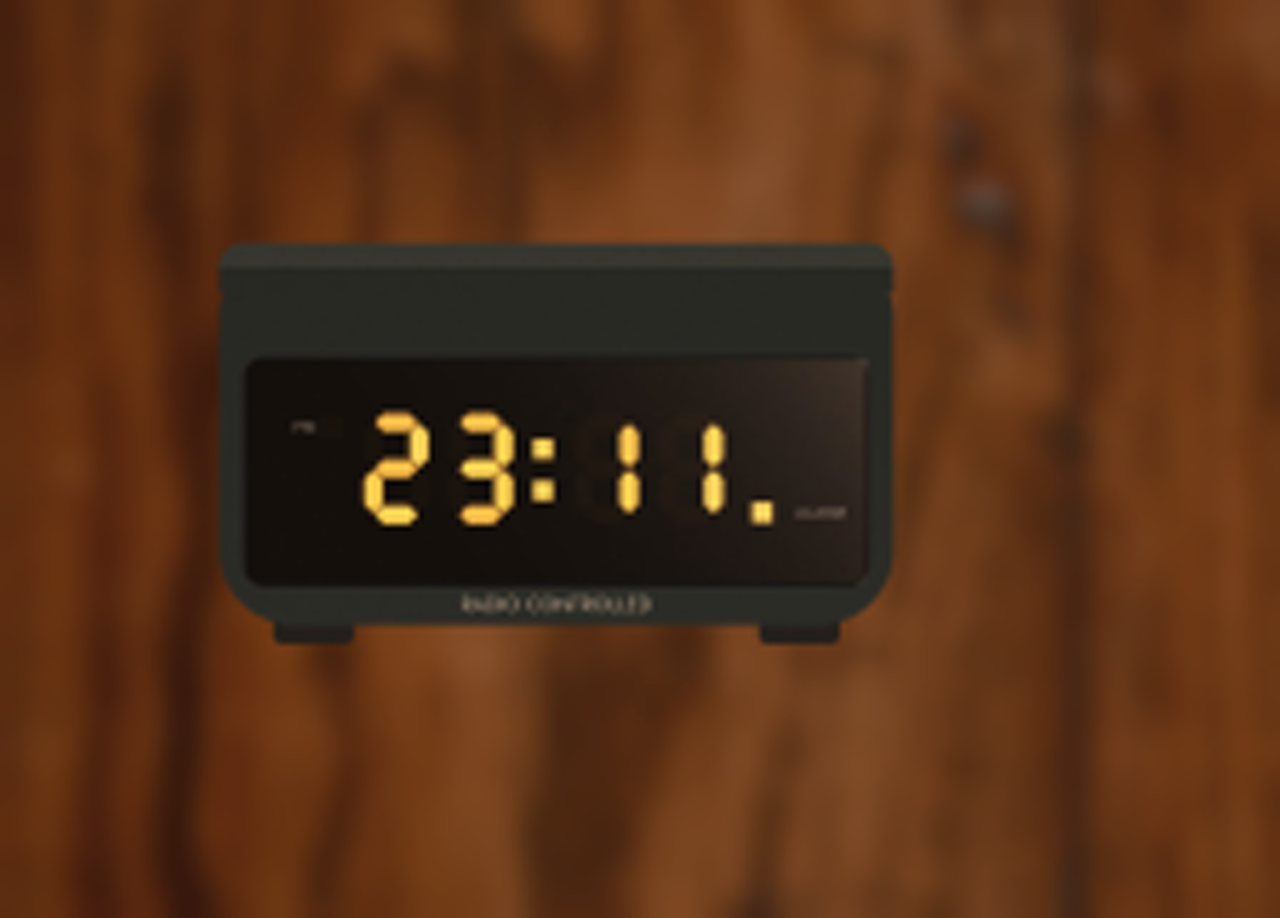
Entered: T23:11
